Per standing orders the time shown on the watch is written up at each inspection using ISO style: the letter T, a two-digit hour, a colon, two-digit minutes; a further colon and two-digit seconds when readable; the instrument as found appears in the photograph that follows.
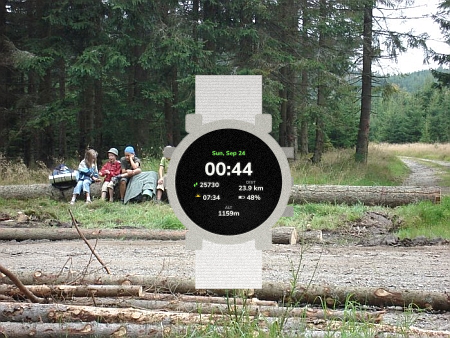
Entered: T00:44
